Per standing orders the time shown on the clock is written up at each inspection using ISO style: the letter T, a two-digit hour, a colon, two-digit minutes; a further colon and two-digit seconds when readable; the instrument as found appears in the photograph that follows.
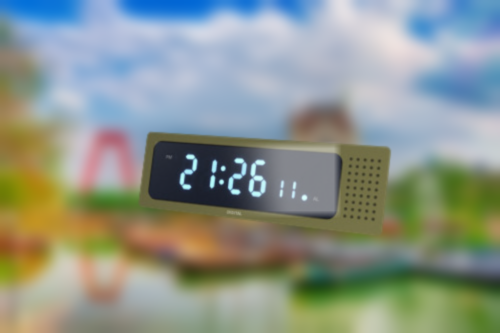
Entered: T21:26:11
